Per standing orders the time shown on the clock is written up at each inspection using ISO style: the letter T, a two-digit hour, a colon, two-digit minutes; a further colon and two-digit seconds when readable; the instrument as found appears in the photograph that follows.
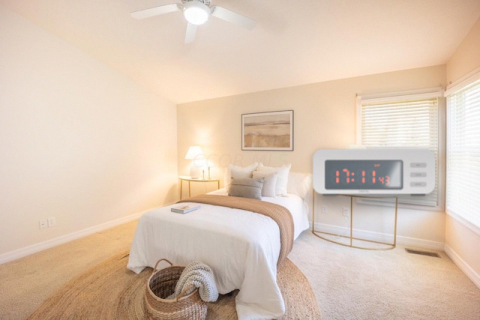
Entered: T17:11:43
